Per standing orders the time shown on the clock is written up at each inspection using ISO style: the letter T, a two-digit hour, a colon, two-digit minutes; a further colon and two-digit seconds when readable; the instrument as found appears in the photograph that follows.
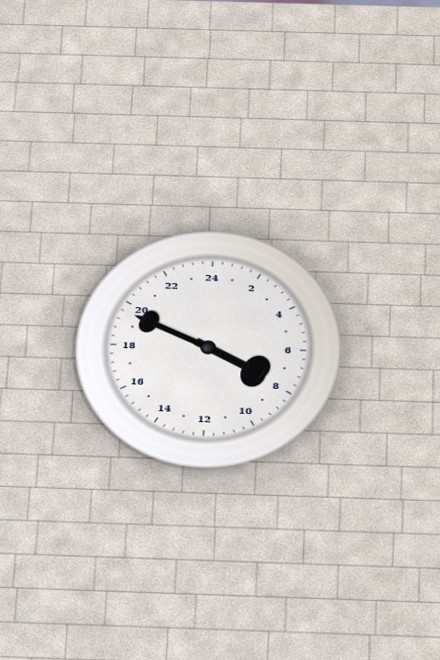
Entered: T07:49
